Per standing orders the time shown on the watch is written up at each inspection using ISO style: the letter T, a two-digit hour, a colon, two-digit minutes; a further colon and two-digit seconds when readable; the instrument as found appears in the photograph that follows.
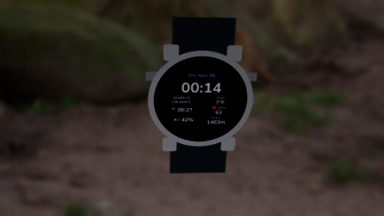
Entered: T00:14
